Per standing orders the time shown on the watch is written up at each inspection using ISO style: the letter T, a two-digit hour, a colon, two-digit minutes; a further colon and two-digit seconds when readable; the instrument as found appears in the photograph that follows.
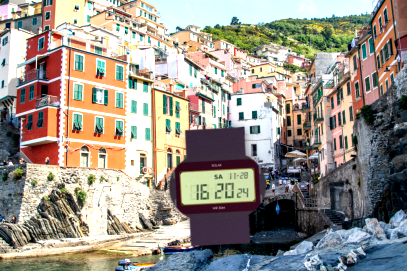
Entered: T16:20:24
